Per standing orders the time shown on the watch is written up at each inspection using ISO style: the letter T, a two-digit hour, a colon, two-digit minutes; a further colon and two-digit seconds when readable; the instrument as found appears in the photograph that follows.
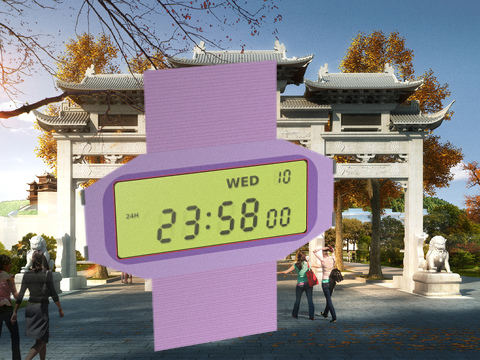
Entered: T23:58:00
